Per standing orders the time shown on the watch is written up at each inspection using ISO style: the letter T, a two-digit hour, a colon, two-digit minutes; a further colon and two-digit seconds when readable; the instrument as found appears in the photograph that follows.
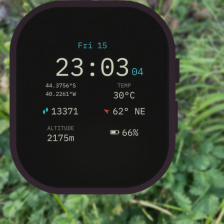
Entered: T23:03:04
